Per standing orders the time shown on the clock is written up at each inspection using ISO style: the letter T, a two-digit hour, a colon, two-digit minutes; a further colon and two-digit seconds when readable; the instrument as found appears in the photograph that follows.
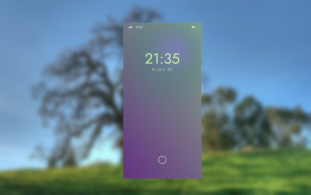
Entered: T21:35
